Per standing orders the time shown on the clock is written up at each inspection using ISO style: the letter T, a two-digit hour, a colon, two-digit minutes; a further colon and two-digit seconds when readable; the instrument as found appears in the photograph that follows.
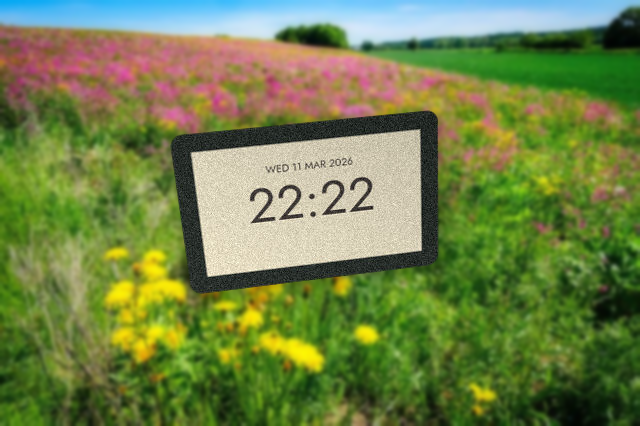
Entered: T22:22
